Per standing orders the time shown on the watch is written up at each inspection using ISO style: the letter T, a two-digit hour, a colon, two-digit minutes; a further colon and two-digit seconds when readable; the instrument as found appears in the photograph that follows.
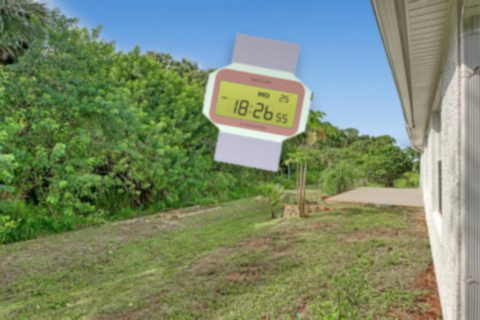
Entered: T18:26
